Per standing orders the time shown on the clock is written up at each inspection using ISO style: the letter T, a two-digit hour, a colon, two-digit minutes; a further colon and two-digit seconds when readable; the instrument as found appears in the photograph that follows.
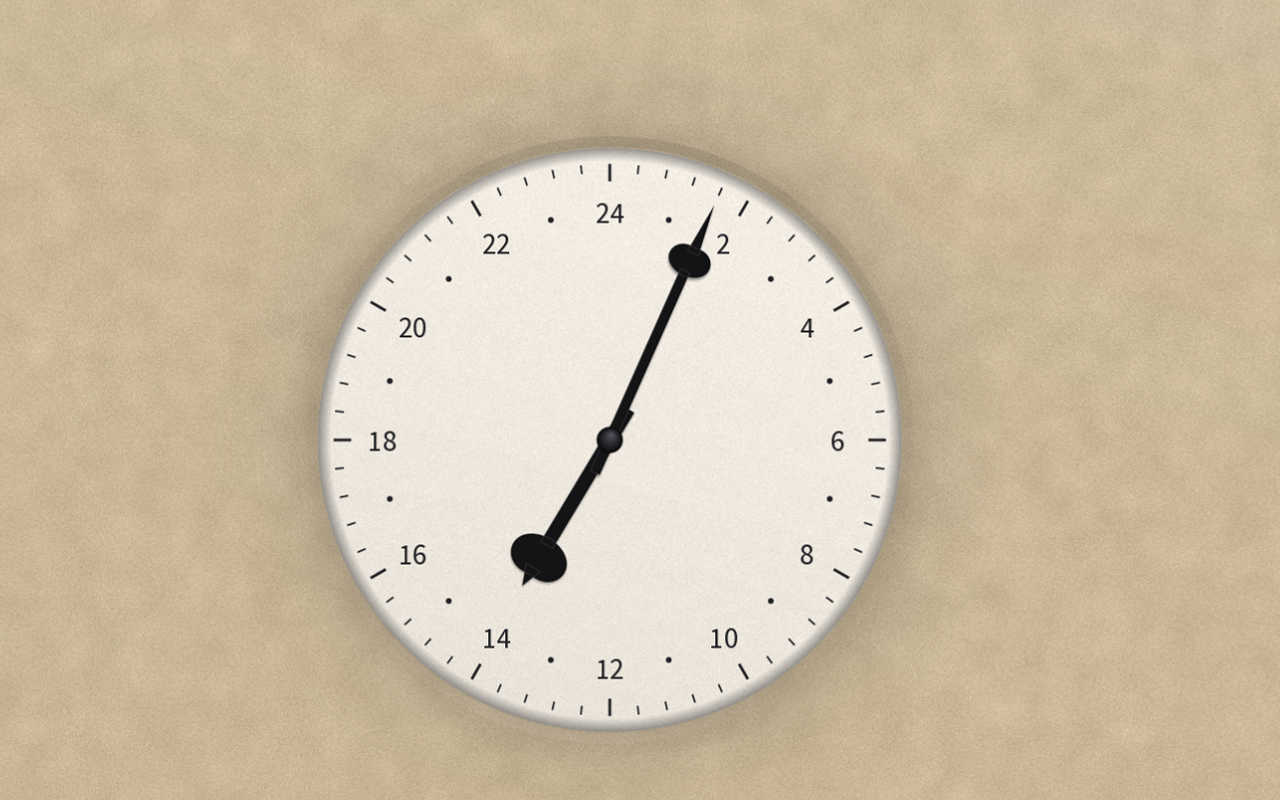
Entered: T14:04
